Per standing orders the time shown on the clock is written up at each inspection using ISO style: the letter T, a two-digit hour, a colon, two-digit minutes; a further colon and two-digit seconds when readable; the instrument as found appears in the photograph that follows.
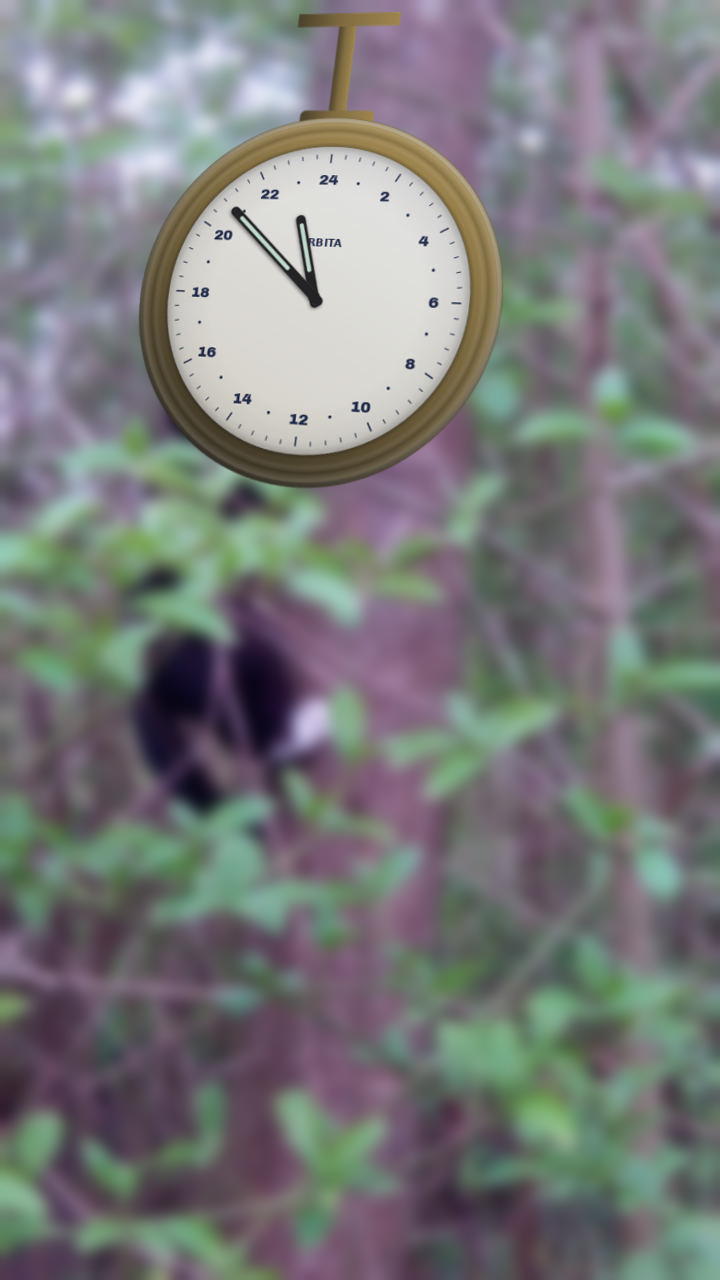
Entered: T22:52
